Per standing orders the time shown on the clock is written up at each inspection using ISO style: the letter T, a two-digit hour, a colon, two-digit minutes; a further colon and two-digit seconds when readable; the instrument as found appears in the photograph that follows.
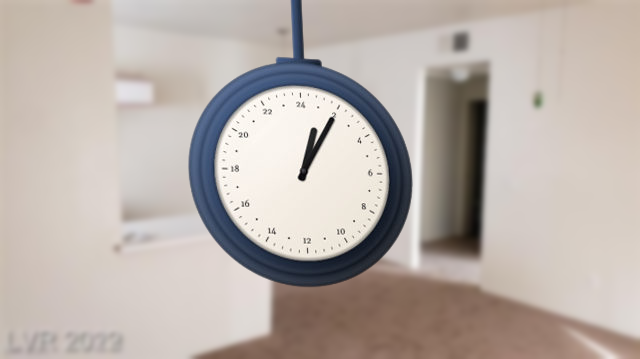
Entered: T01:05
